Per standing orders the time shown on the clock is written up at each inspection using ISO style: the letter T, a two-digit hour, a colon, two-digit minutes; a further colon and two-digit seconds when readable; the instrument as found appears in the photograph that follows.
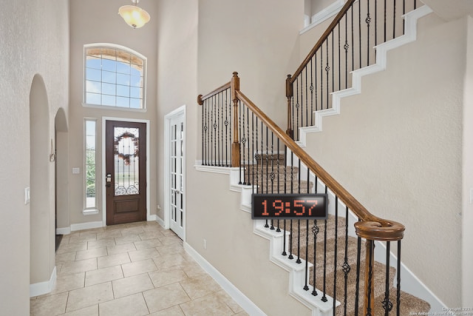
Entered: T19:57
